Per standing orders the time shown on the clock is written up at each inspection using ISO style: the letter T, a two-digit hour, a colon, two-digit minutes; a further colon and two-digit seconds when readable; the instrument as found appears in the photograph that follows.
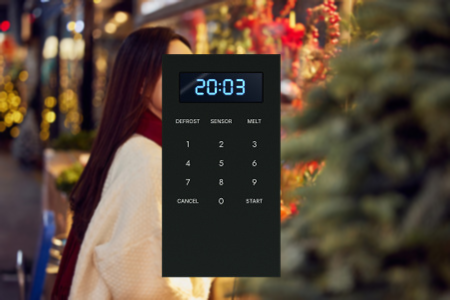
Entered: T20:03
